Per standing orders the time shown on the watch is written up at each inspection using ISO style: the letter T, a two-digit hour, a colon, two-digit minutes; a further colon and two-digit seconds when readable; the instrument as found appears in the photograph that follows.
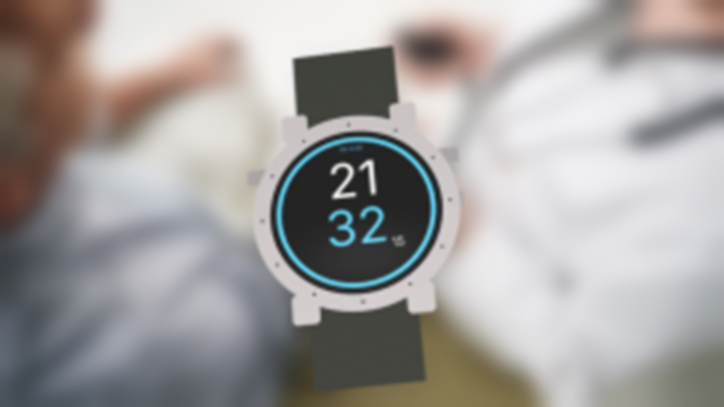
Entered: T21:32
